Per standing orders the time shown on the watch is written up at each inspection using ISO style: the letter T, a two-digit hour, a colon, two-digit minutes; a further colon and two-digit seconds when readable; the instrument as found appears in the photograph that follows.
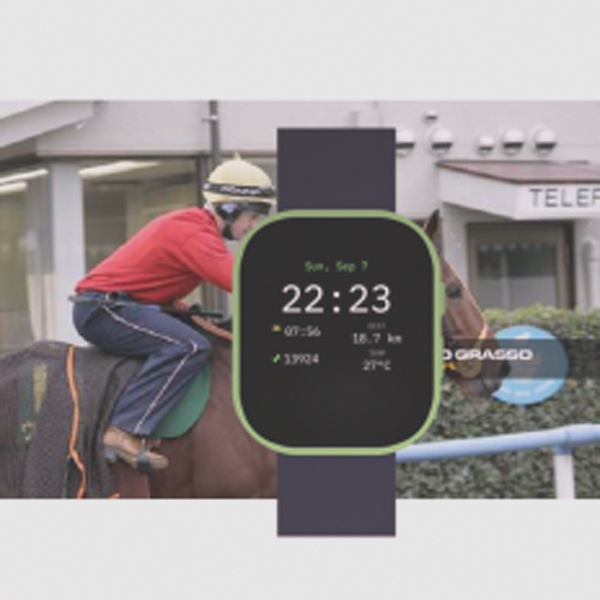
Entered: T22:23
